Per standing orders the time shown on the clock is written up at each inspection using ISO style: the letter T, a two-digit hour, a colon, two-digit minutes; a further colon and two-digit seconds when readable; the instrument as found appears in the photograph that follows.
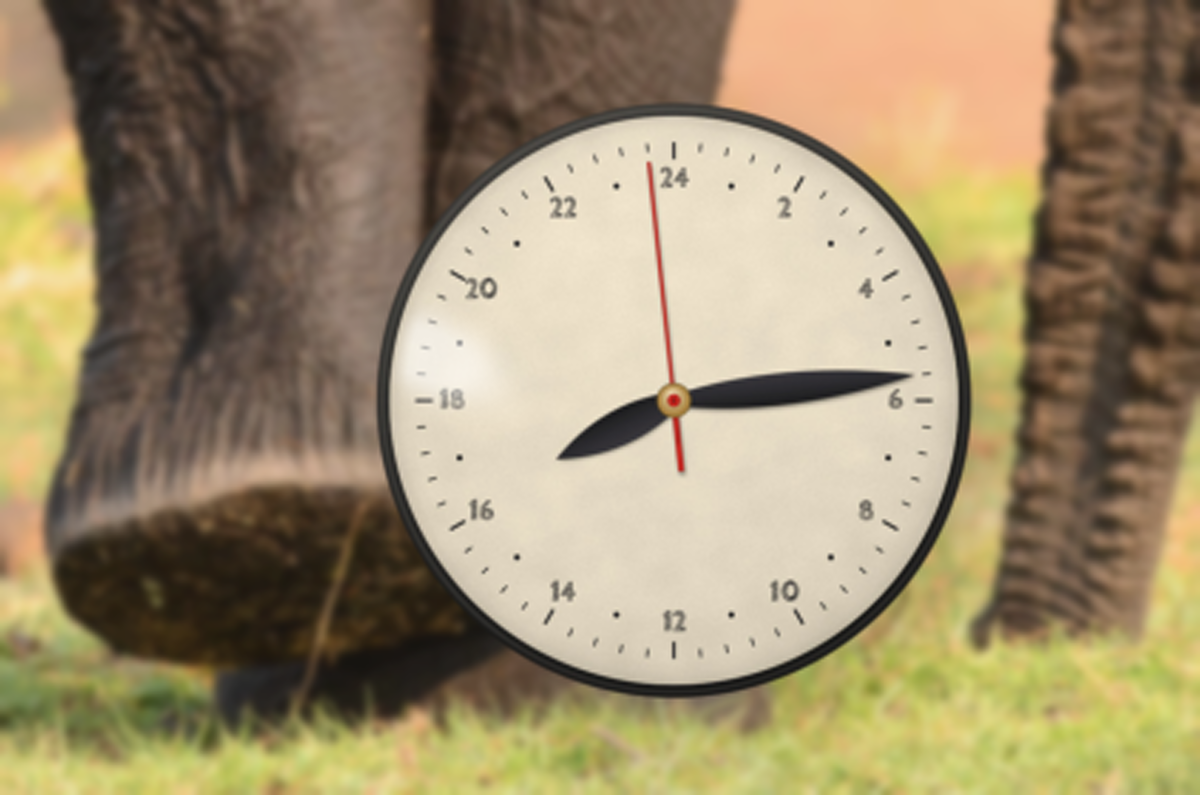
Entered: T16:13:59
